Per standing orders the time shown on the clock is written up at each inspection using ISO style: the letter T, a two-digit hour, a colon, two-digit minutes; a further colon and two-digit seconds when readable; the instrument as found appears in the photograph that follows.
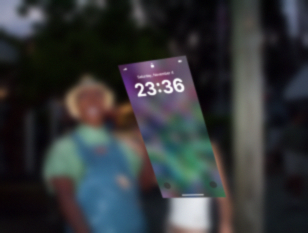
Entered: T23:36
